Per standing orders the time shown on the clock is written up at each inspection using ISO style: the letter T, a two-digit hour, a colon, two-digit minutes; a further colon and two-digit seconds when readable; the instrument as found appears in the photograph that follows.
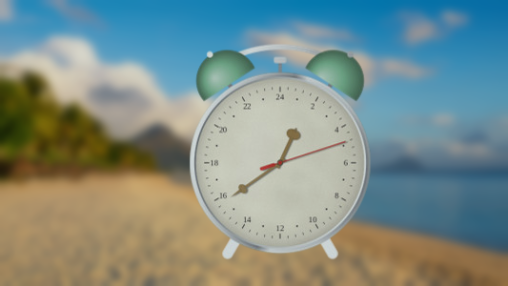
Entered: T01:39:12
